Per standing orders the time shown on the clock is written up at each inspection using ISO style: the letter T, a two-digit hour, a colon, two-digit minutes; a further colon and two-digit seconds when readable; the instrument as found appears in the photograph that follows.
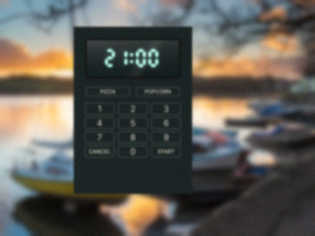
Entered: T21:00
